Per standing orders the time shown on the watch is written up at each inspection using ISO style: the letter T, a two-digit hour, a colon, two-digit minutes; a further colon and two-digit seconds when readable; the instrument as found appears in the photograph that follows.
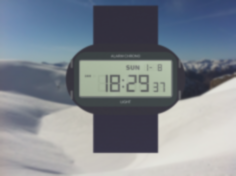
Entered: T18:29
